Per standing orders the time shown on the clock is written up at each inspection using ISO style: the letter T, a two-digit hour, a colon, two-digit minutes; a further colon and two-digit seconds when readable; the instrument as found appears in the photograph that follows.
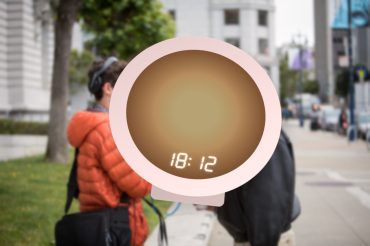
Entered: T18:12
